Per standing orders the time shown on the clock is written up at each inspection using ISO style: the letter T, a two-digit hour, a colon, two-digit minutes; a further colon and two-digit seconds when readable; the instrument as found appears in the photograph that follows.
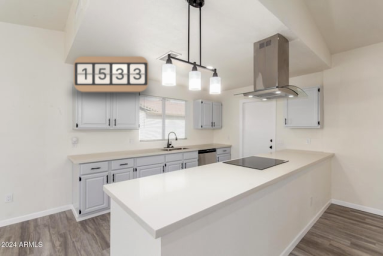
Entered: T15:33
